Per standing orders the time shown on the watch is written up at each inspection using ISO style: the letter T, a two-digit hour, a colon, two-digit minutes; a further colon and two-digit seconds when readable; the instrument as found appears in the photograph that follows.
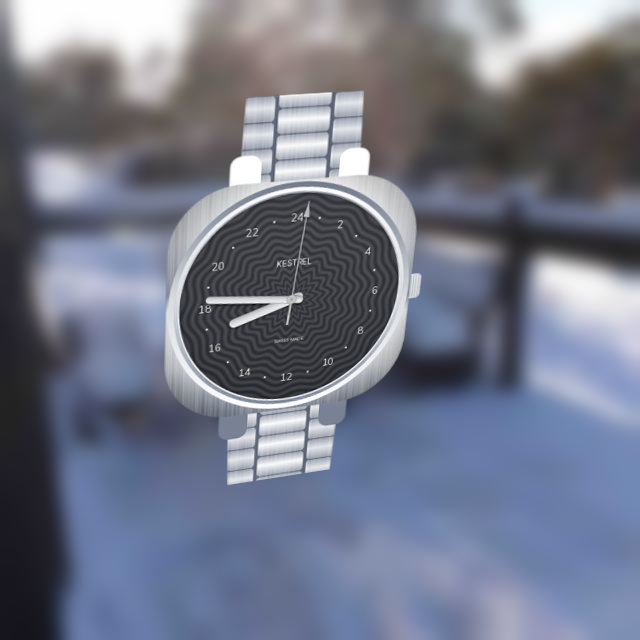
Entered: T16:46:01
